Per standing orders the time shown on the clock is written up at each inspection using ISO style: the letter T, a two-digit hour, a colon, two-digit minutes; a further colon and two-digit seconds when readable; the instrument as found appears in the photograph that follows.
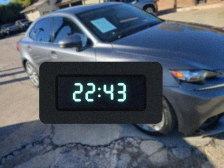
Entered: T22:43
